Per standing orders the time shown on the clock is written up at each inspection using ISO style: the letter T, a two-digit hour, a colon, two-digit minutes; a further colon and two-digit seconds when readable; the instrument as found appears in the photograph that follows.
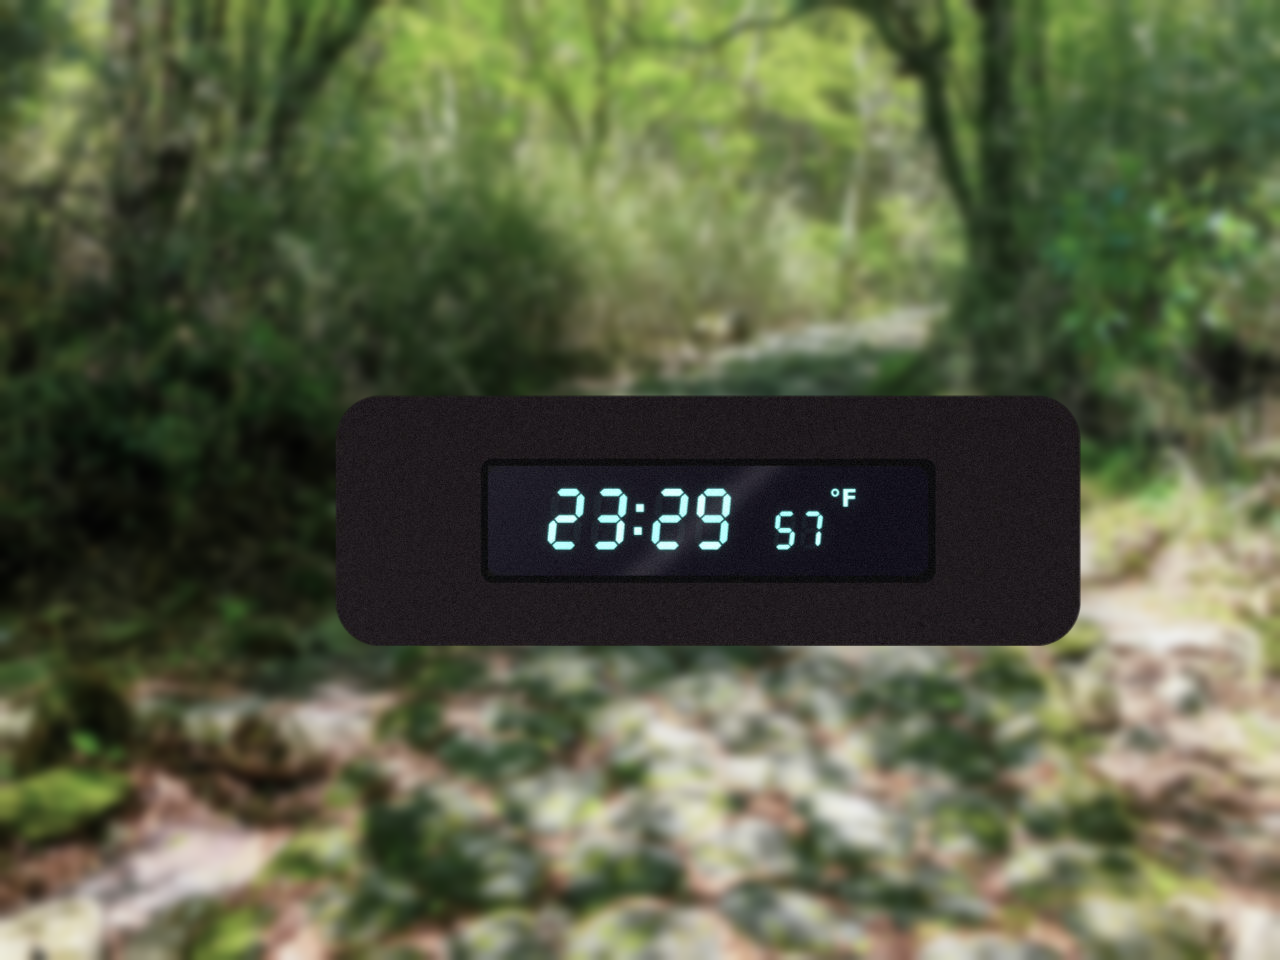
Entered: T23:29
